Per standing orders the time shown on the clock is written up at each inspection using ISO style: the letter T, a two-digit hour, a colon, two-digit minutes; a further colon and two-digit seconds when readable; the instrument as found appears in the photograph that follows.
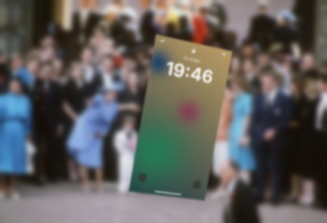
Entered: T19:46
